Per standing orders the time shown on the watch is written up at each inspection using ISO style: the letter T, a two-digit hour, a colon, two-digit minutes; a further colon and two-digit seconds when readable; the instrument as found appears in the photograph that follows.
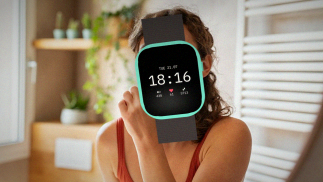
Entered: T18:16
